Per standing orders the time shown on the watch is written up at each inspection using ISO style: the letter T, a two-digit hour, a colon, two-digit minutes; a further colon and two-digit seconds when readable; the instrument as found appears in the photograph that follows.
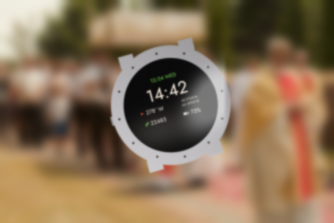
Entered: T14:42
